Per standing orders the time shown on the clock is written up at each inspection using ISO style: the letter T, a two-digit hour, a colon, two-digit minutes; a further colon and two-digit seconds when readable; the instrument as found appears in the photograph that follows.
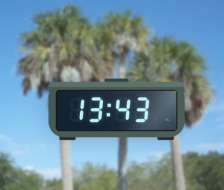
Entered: T13:43
